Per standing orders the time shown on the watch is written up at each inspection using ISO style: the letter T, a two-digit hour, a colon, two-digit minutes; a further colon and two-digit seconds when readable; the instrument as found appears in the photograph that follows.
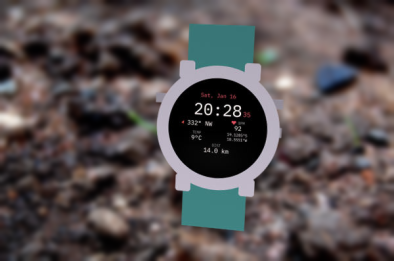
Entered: T20:28
